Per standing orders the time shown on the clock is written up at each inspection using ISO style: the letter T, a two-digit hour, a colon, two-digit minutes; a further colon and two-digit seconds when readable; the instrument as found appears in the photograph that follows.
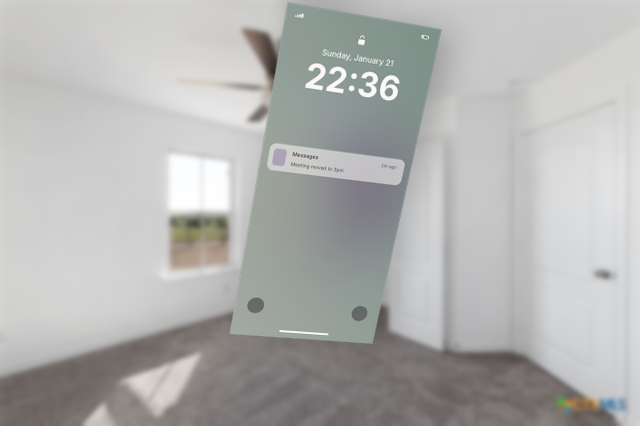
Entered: T22:36
